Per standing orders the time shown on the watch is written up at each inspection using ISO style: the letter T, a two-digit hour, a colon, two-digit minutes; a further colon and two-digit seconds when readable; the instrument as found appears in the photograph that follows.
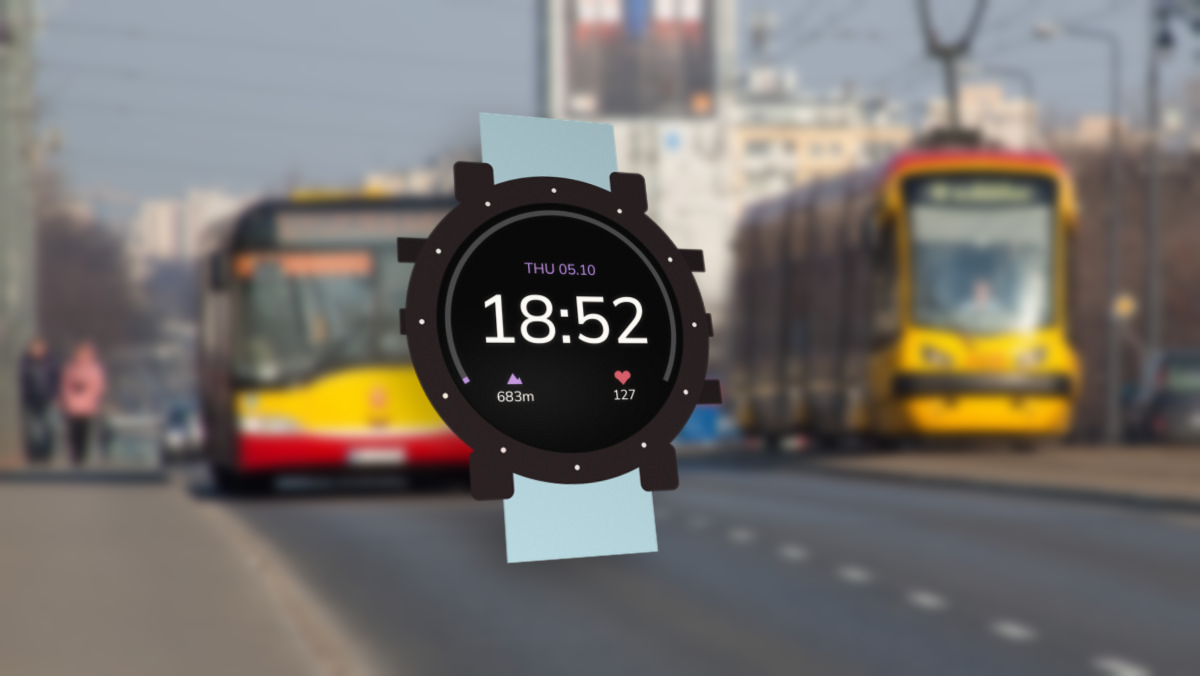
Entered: T18:52
